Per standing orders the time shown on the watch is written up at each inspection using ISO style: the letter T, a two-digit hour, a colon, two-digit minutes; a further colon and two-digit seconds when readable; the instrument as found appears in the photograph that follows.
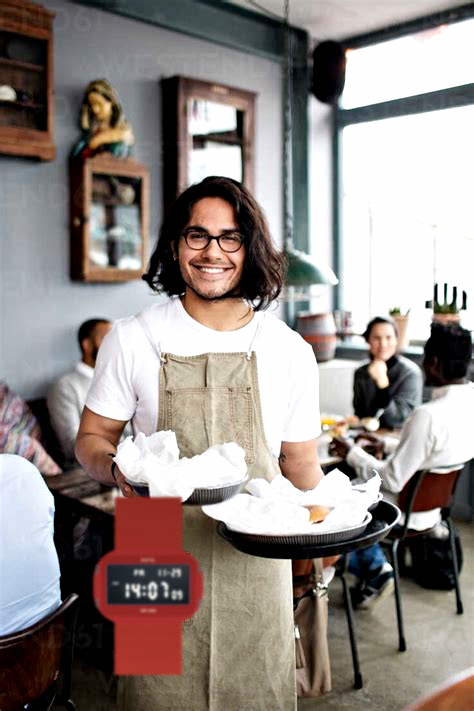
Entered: T14:07
